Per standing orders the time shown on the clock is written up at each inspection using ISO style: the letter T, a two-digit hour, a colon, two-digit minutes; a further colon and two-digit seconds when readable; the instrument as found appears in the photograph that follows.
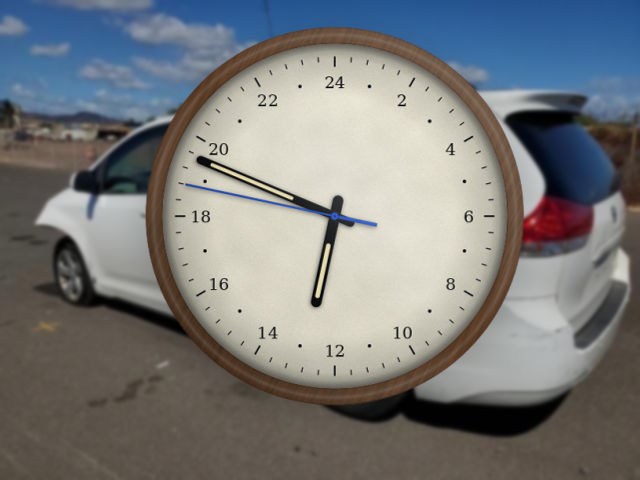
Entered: T12:48:47
